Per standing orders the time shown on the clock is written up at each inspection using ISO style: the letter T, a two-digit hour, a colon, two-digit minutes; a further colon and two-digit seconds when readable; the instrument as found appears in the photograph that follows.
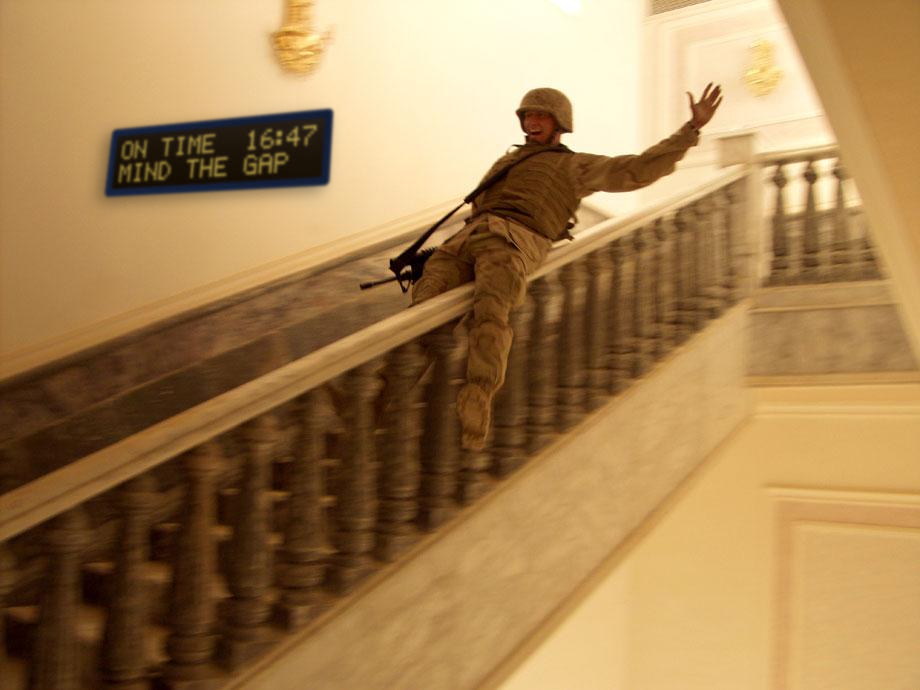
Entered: T16:47
